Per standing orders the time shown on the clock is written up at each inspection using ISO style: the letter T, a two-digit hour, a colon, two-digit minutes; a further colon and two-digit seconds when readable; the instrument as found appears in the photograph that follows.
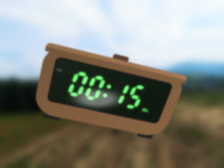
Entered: T00:15
